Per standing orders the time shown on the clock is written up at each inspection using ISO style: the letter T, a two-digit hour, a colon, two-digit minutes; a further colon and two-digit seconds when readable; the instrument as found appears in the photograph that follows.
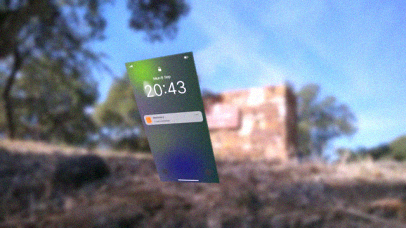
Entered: T20:43
